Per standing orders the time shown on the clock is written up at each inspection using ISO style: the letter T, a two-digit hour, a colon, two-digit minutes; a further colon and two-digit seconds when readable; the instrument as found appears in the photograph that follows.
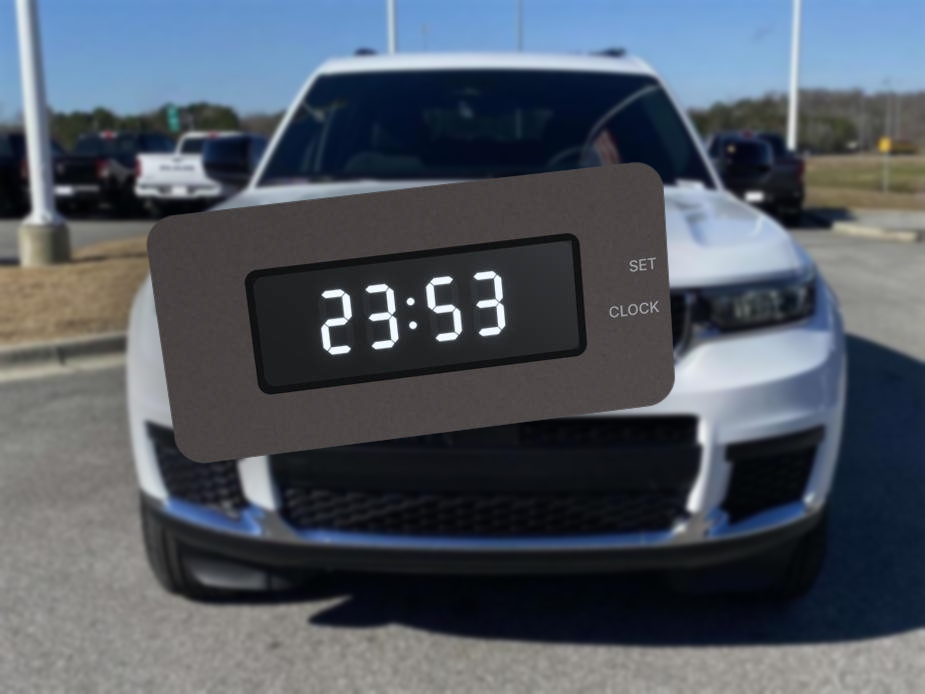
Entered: T23:53
